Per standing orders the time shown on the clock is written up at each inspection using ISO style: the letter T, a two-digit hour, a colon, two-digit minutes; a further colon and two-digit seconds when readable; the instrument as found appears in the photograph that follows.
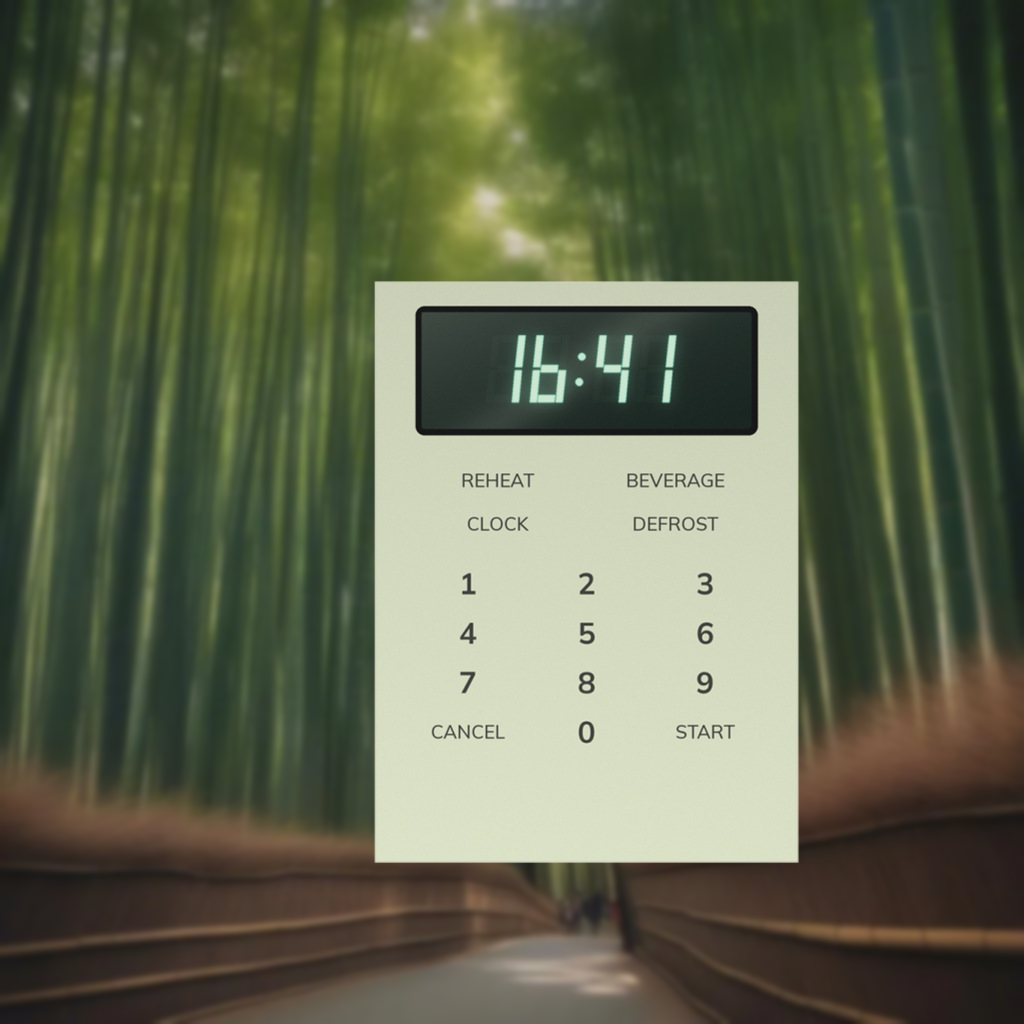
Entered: T16:41
